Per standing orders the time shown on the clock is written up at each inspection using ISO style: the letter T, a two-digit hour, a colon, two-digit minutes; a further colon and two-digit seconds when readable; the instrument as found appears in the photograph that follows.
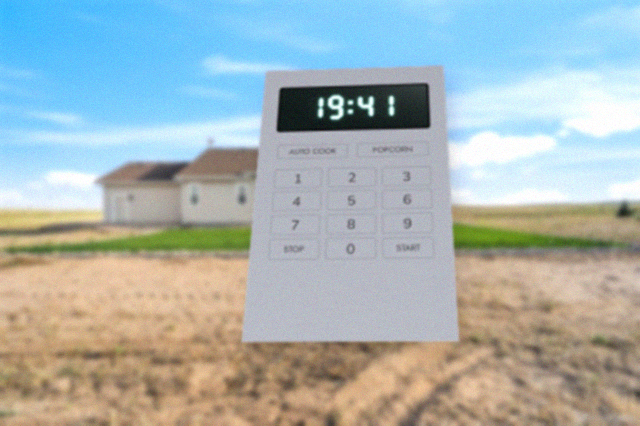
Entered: T19:41
